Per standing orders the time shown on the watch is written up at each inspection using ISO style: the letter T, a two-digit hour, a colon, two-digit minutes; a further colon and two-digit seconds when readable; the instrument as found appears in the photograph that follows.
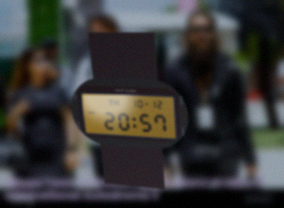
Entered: T20:57
